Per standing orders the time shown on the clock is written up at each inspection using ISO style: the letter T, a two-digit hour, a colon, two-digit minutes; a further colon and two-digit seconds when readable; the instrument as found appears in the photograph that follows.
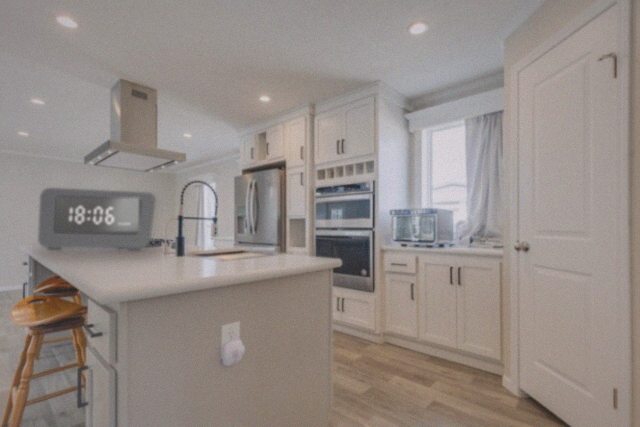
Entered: T18:06
